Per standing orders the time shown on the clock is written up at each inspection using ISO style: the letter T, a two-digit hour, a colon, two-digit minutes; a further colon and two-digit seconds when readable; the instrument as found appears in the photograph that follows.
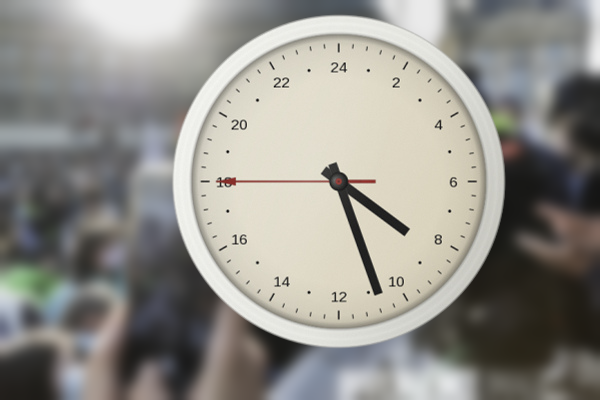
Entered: T08:26:45
